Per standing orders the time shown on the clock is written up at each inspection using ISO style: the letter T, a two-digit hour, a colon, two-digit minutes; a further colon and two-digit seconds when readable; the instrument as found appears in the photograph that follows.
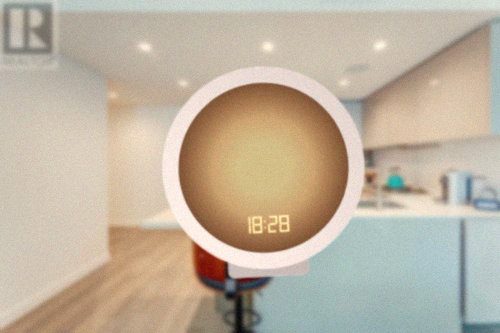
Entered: T18:28
